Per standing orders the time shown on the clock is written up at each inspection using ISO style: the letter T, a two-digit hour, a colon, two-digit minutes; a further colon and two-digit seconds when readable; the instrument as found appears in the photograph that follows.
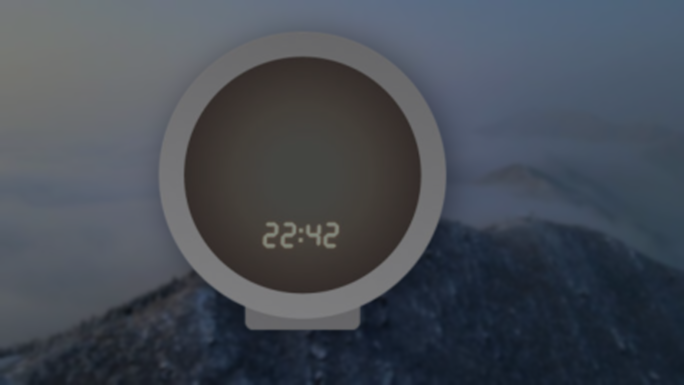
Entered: T22:42
